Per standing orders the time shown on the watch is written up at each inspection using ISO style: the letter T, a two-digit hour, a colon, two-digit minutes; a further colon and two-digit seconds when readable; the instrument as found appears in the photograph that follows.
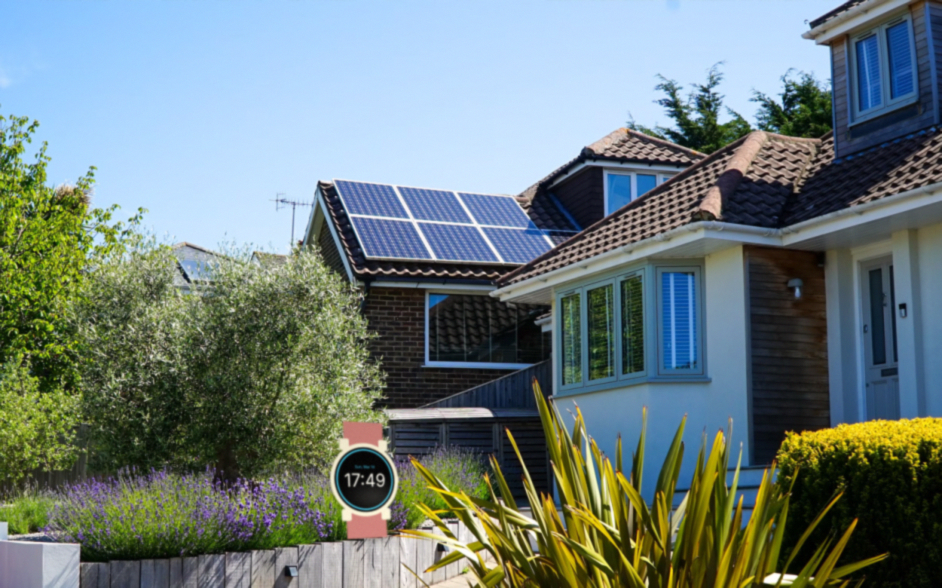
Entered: T17:49
